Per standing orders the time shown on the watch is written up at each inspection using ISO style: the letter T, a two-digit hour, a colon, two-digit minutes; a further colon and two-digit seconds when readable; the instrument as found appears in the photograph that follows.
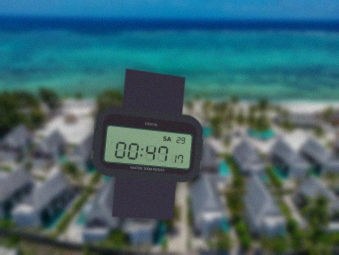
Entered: T00:47:17
